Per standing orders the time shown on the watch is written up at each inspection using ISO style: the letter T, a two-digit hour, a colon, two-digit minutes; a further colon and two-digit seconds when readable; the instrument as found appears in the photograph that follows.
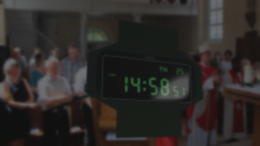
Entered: T14:58:51
